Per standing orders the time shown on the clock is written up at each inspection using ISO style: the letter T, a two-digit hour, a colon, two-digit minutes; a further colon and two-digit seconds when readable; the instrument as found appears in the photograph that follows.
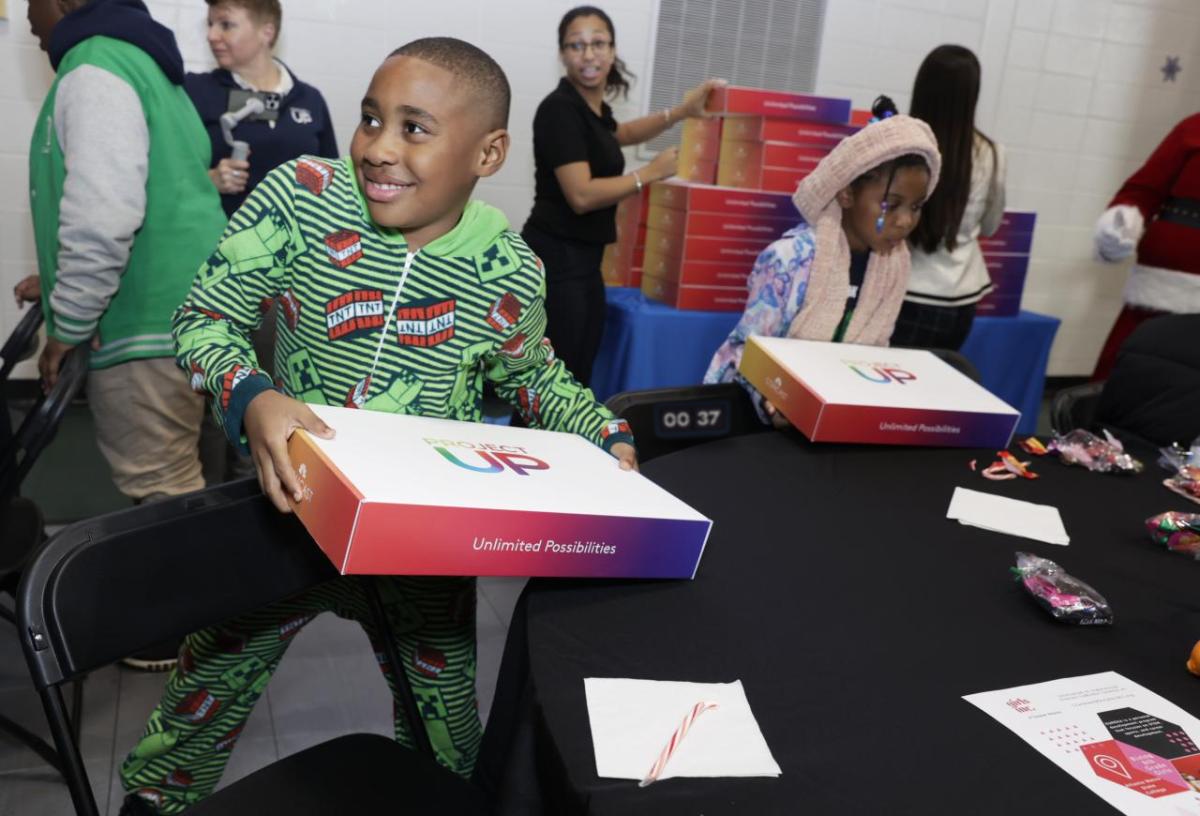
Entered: T00:37
